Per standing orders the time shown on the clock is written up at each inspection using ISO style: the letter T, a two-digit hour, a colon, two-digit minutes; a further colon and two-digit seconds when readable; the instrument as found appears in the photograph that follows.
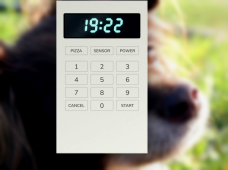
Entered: T19:22
